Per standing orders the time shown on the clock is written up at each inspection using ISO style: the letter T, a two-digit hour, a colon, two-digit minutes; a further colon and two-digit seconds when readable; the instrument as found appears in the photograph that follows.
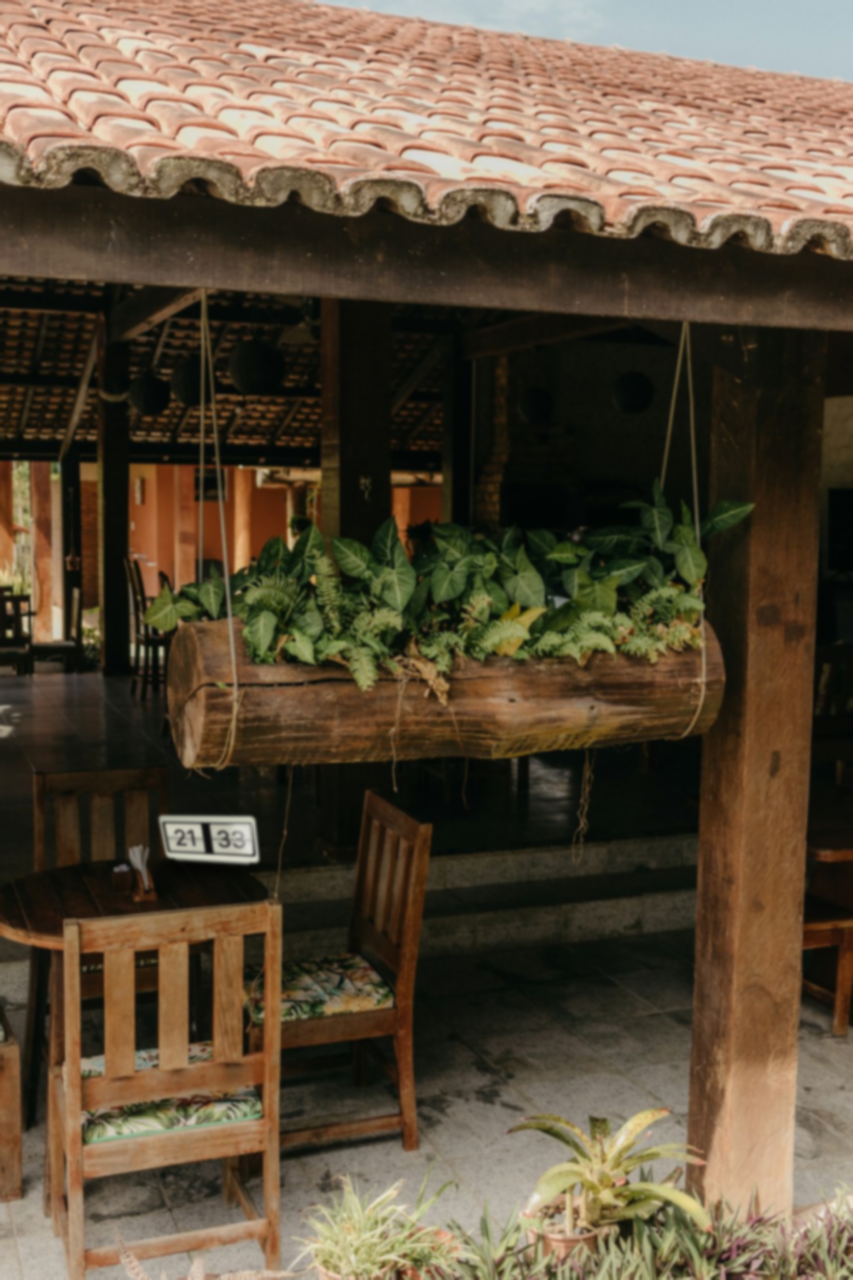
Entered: T21:33
